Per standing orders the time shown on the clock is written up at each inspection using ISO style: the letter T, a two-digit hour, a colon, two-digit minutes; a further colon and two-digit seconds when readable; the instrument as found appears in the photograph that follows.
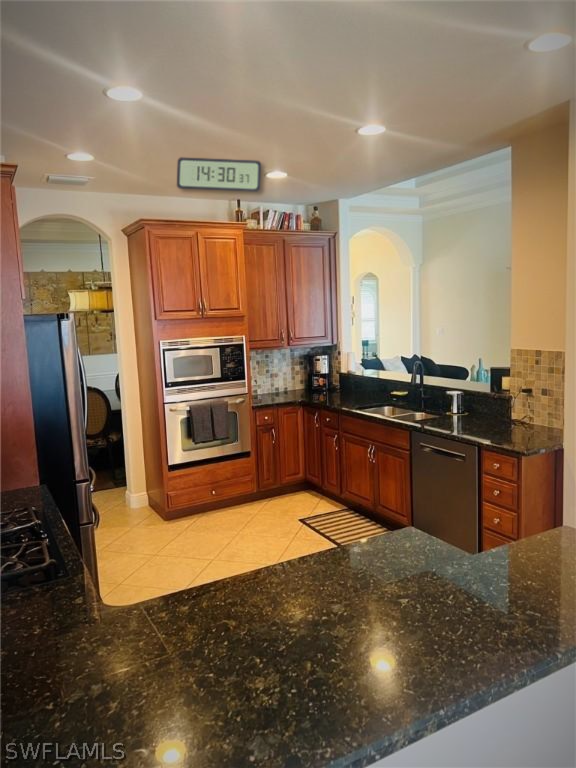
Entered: T14:30
